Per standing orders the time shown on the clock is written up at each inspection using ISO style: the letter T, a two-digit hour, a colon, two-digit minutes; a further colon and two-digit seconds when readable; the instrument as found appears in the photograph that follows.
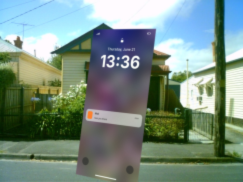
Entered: T13:36
